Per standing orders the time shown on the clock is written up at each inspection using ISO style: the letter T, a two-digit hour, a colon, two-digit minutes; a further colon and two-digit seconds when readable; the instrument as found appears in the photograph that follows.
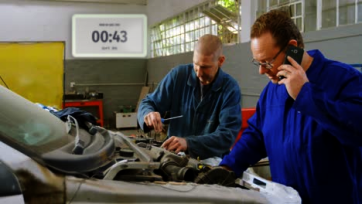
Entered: T00:43
